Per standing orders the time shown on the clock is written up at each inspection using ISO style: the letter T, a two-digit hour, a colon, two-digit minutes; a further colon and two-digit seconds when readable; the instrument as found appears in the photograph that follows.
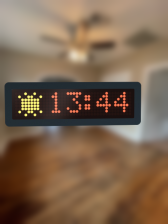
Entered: T13:44
